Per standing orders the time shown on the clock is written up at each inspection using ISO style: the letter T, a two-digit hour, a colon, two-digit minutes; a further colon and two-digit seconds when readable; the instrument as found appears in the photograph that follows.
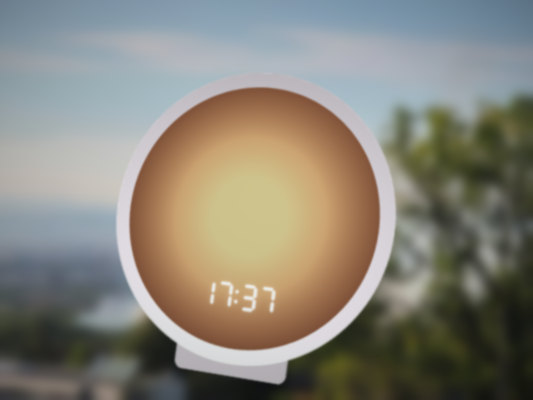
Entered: T17:37
